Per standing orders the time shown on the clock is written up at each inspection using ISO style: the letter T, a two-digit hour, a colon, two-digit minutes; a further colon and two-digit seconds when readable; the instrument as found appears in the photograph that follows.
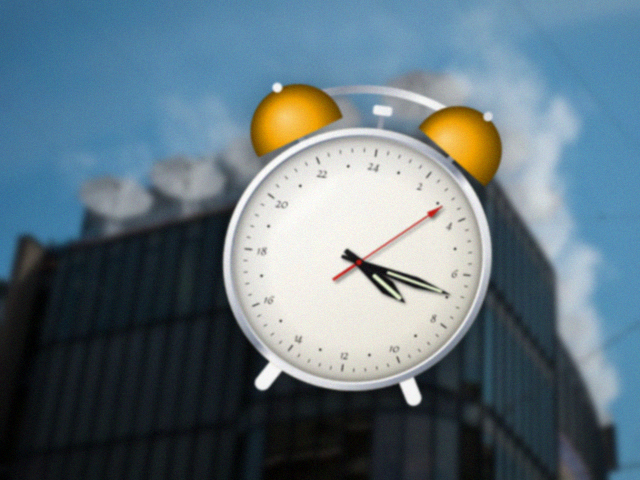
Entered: T08:17:08
